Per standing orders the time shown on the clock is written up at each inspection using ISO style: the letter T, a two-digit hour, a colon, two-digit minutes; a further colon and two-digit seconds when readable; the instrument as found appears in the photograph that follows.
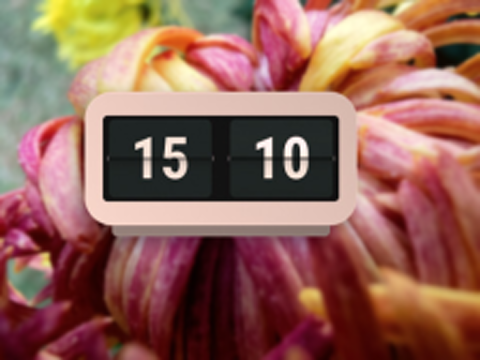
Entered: T15:10
